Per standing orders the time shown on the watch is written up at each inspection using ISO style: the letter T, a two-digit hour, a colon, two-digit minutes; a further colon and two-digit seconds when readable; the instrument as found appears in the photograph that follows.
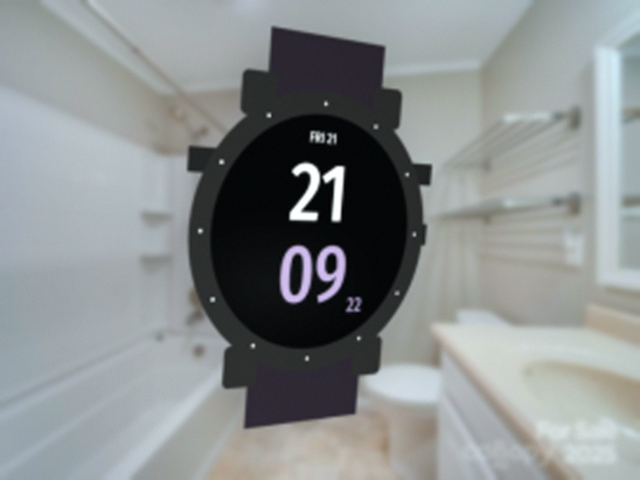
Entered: T21:09:22
